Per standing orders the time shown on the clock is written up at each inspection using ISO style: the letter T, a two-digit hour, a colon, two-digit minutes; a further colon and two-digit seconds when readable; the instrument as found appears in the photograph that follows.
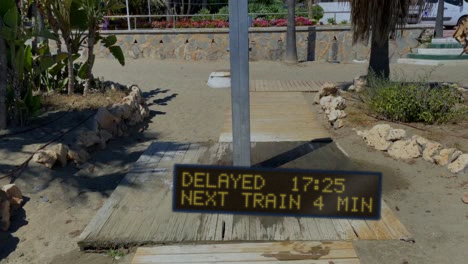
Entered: T17:25
